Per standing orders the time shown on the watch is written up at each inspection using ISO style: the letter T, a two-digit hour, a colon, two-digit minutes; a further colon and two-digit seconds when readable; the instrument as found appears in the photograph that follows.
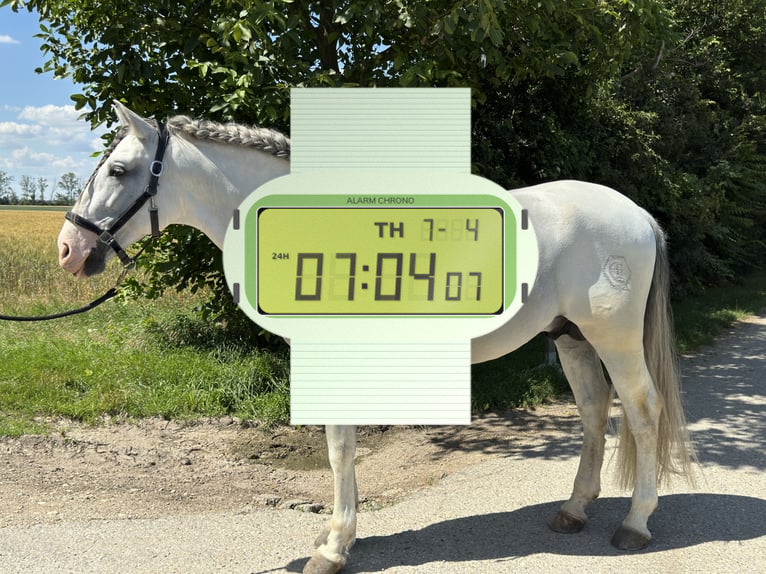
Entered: T07:04:07
